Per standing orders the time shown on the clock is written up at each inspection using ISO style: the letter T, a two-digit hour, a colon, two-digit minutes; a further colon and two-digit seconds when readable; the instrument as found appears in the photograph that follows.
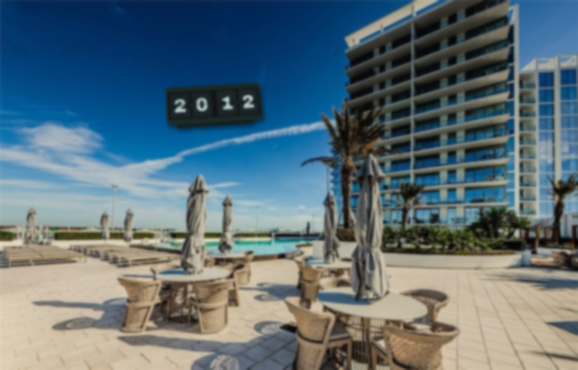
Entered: T20:12
